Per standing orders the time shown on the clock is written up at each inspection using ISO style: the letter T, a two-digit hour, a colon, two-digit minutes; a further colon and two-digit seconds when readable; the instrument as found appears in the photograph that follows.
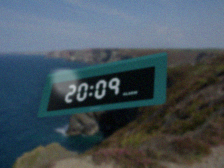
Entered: T20:09
